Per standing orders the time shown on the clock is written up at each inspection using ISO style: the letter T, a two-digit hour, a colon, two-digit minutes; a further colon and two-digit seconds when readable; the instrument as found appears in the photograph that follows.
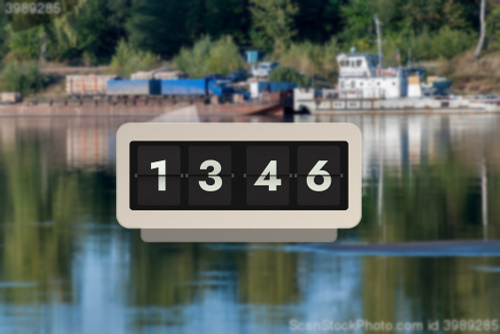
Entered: T13:46
